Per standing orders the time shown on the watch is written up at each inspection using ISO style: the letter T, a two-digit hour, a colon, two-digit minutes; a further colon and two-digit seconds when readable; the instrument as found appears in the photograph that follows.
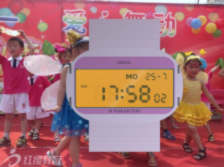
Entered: T17:58
